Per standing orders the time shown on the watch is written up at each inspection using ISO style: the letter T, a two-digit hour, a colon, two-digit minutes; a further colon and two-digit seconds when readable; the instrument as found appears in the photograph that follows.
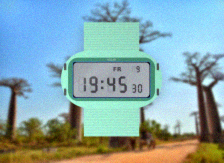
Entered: T19:45:30
